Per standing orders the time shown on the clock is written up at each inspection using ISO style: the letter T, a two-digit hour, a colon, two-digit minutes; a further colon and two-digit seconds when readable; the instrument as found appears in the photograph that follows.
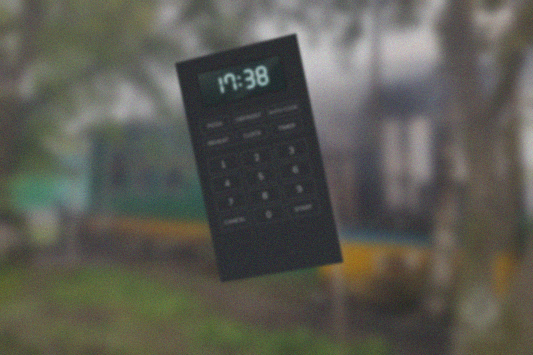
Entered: T17:38
